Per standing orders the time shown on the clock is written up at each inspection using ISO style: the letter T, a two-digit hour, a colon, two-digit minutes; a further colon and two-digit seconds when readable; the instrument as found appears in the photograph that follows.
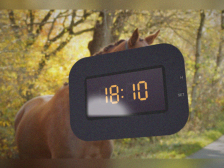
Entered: T18:10
